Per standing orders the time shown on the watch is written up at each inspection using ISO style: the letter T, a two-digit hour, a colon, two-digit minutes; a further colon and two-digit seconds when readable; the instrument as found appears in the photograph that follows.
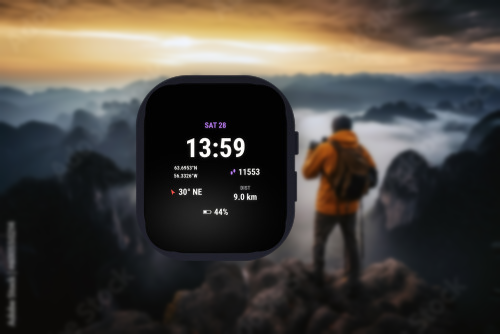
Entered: T13:59
